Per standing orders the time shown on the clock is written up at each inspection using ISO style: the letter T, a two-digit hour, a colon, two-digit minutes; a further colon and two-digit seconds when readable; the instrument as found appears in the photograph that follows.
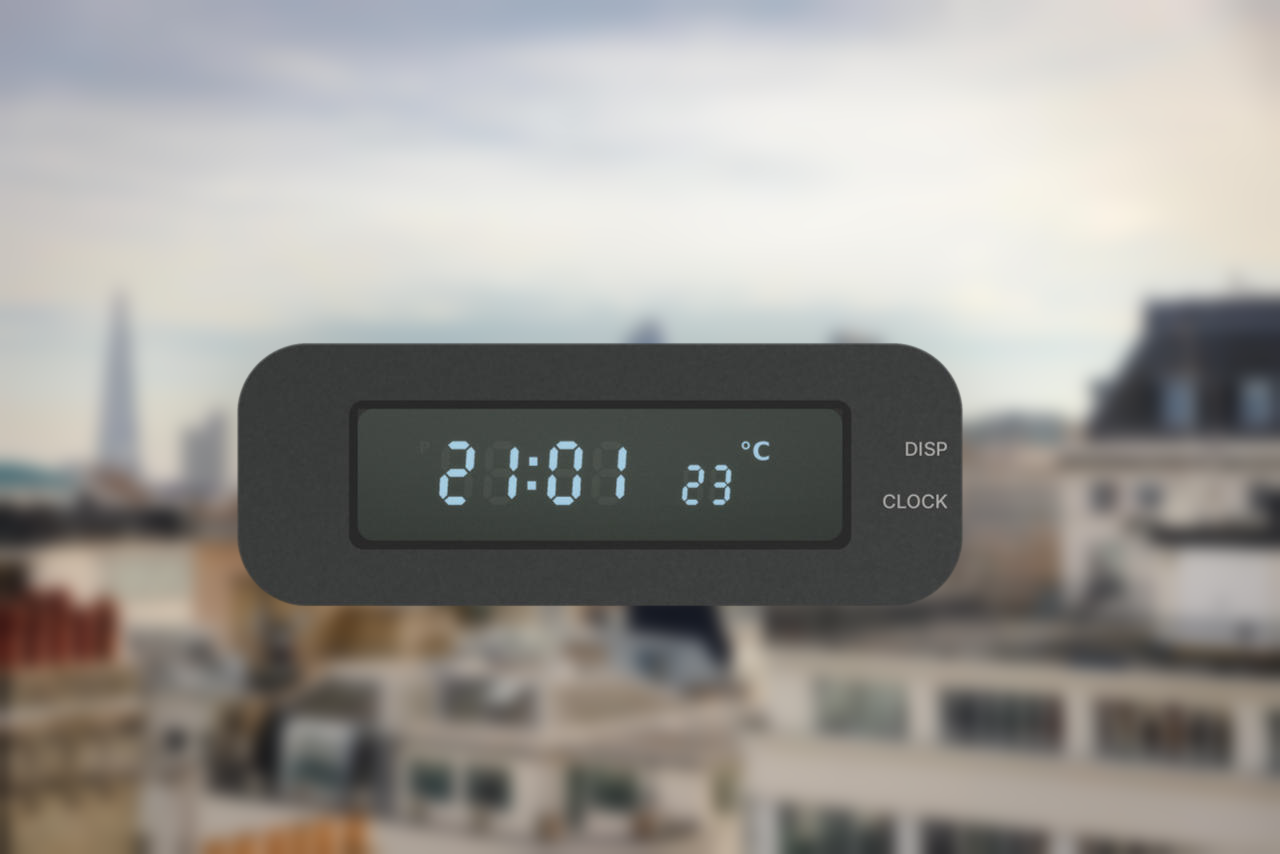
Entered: T21:01
